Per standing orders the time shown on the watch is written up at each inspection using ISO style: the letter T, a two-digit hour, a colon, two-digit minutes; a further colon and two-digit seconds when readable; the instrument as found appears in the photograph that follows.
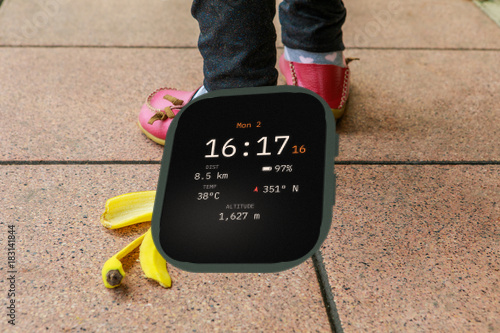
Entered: T16:17:16
